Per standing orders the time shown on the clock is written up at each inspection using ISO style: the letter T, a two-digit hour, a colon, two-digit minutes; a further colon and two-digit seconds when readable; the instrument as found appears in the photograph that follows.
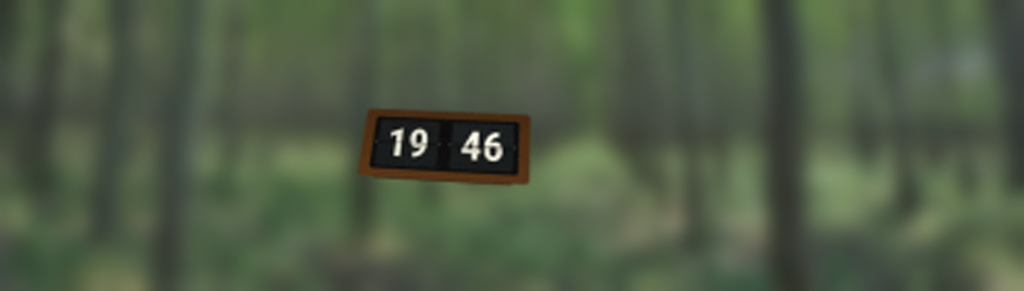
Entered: T19:46
